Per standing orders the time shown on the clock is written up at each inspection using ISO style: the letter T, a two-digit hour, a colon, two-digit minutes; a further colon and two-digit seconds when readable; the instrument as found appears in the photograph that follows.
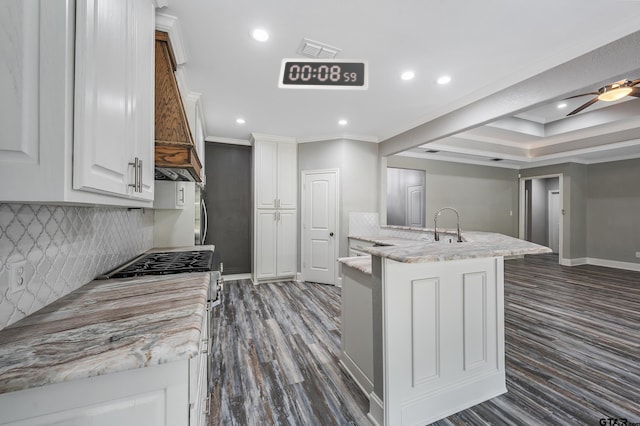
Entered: T00:08:59
